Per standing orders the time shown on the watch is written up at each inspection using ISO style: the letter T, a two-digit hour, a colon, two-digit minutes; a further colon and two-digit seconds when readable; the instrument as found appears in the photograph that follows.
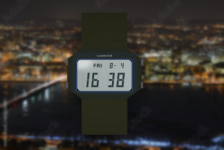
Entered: T16:38
